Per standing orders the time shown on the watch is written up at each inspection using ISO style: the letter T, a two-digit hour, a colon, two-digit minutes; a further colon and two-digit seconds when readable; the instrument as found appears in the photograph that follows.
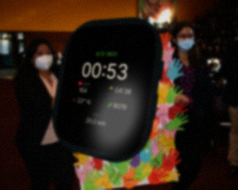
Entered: T00:53
